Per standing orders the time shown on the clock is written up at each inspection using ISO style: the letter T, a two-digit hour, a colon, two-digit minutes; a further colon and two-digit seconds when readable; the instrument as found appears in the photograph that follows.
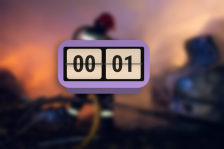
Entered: T00:01
